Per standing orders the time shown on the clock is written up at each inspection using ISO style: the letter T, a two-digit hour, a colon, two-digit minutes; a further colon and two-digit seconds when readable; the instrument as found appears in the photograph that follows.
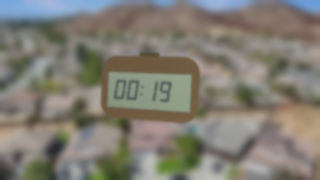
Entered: T00:19
